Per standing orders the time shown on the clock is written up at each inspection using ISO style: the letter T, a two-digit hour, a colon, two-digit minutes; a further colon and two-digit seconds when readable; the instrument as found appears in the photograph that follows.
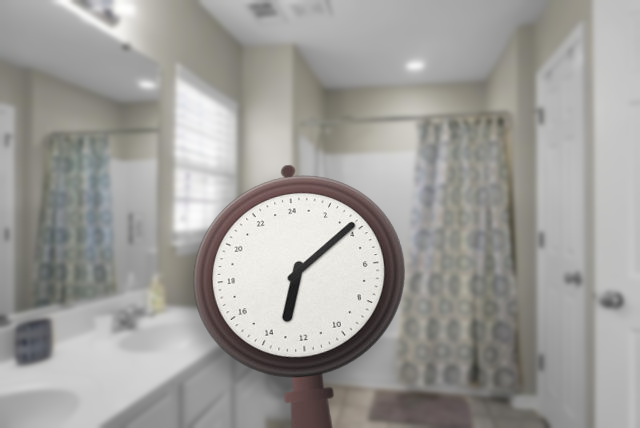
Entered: T13:09
